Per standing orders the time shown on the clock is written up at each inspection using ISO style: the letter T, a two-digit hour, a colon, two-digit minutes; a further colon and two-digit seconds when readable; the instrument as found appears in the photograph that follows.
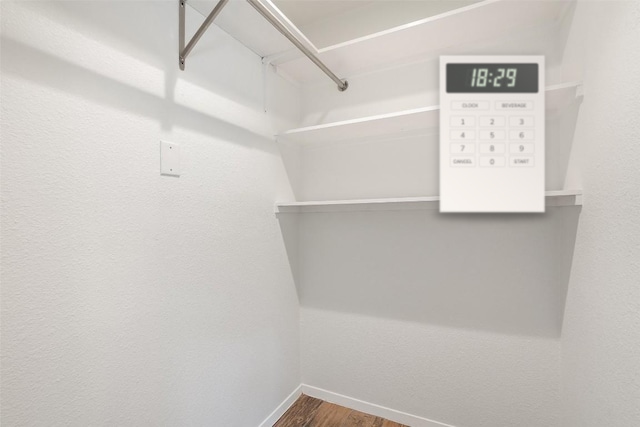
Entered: T18:29
